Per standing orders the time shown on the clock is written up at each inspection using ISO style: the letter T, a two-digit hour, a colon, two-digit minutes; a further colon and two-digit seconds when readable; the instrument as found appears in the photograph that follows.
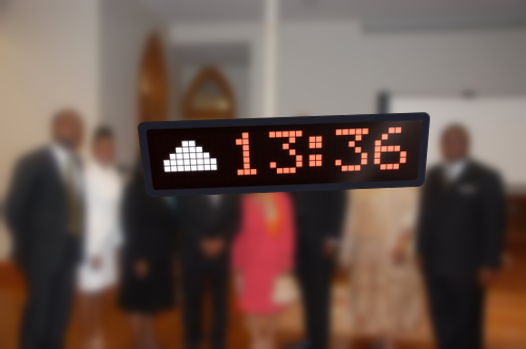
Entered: T13:36
